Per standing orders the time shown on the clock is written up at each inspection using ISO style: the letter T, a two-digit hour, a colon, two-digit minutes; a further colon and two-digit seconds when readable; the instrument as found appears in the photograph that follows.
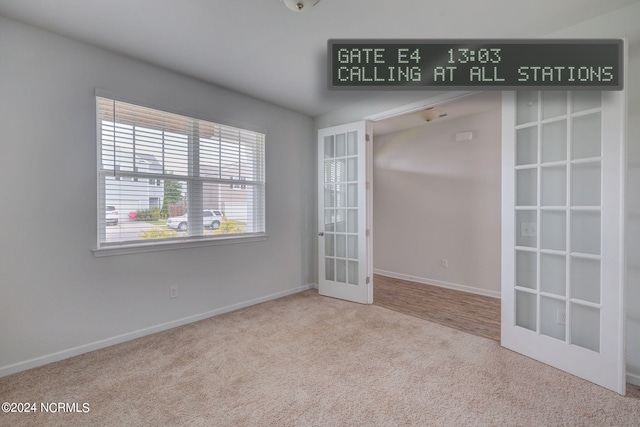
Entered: T13:03
